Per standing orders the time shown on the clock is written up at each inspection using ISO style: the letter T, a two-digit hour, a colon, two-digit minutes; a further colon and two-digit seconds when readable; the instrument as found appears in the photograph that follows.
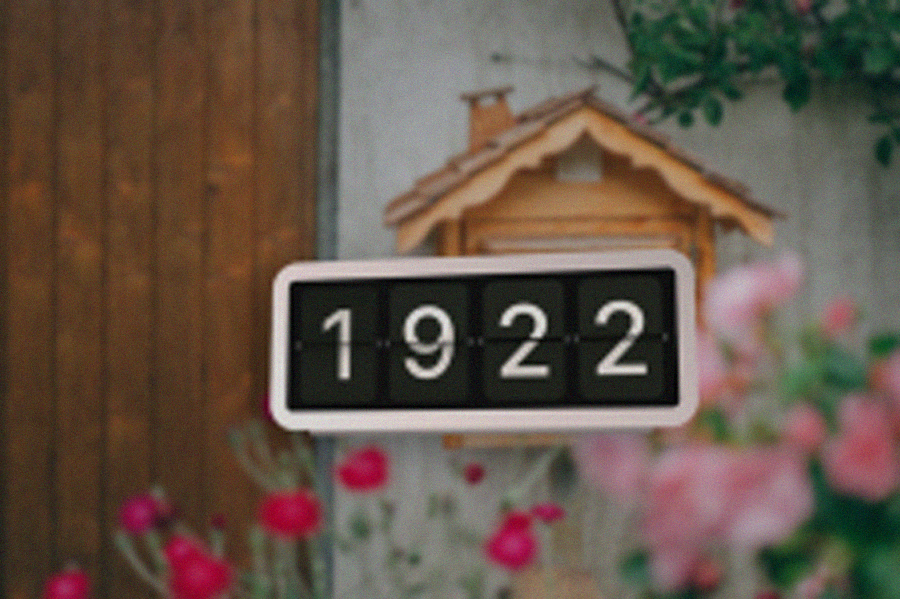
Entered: T19:22
